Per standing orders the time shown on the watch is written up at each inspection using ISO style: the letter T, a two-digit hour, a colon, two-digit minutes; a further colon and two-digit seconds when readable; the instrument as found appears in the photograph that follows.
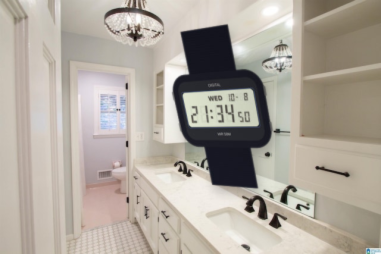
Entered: T21:34:50
